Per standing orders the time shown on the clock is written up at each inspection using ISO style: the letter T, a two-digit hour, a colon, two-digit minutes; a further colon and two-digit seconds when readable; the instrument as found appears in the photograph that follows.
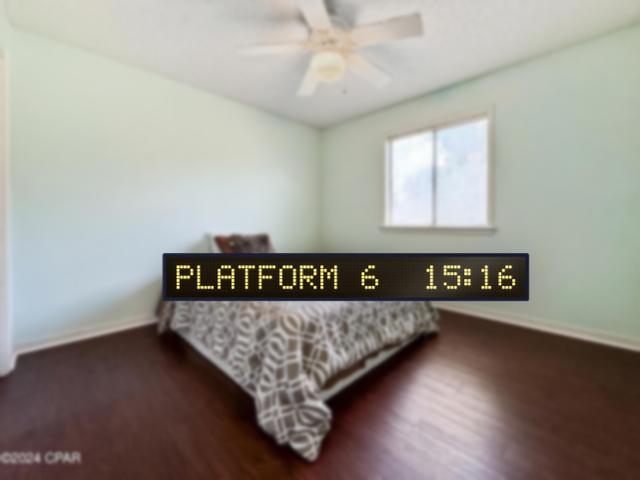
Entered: T15:16
